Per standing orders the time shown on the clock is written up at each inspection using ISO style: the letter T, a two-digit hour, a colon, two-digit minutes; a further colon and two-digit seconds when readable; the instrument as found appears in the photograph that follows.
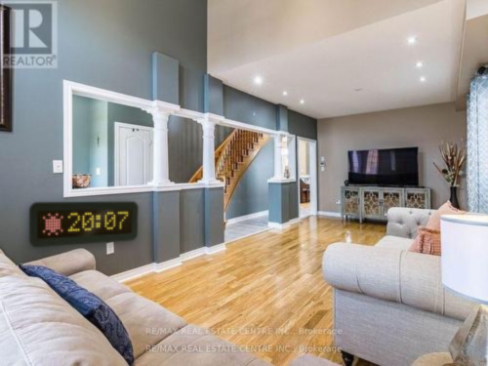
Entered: T20:07
